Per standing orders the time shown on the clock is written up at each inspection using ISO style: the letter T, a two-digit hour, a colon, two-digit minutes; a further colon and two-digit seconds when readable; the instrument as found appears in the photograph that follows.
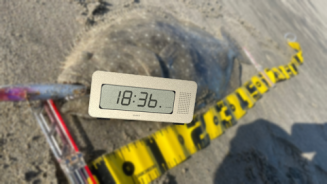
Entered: T18:36
